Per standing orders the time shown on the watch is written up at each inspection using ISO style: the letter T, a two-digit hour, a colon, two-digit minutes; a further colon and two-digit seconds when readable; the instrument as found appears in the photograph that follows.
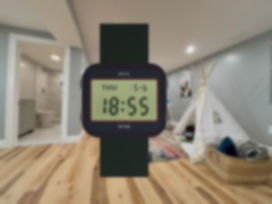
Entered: T18:55
